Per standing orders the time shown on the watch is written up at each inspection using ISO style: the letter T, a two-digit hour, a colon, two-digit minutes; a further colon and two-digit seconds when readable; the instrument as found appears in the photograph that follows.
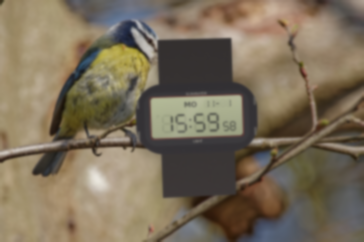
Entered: T15:59
